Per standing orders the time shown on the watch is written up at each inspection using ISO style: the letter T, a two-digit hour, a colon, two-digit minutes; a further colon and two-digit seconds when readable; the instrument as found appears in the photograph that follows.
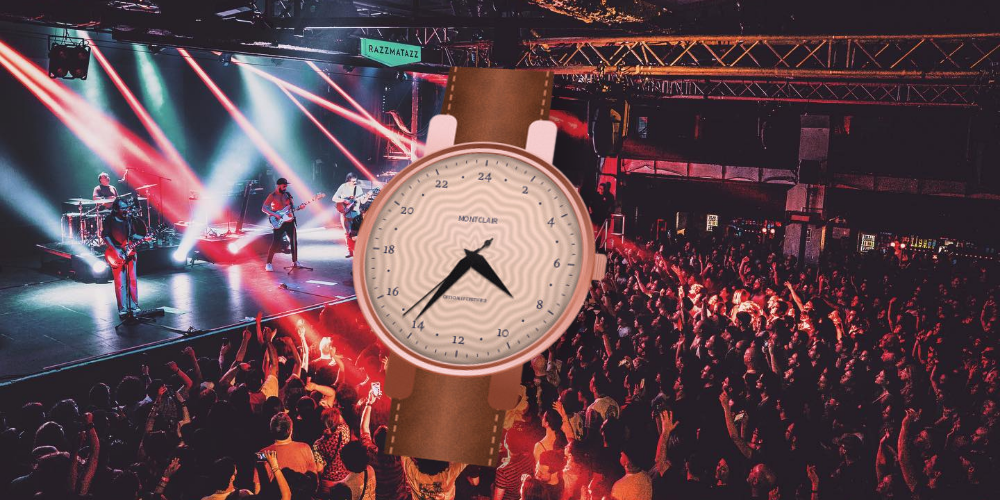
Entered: T08:35:37
